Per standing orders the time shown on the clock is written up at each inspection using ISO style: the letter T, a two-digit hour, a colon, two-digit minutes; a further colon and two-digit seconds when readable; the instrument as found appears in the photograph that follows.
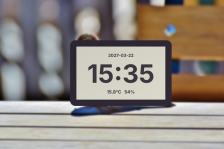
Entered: T15:35
